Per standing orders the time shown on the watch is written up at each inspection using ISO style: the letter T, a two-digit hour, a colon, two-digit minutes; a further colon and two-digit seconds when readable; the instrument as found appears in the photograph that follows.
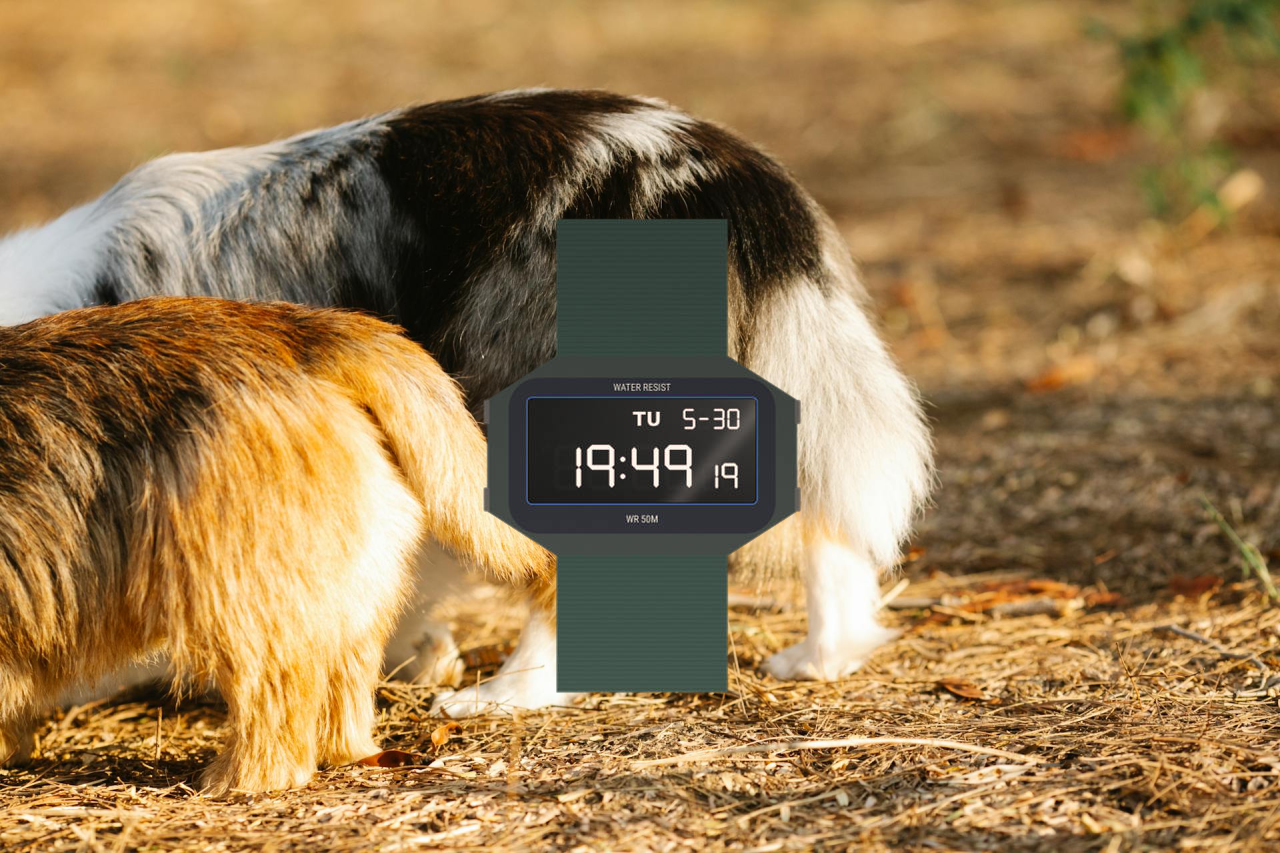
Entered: T19:49:19
